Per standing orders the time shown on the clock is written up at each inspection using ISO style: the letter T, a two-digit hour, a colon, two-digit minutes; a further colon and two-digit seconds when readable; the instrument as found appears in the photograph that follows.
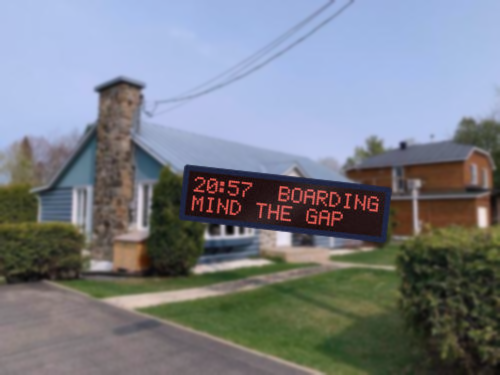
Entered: T20:57
